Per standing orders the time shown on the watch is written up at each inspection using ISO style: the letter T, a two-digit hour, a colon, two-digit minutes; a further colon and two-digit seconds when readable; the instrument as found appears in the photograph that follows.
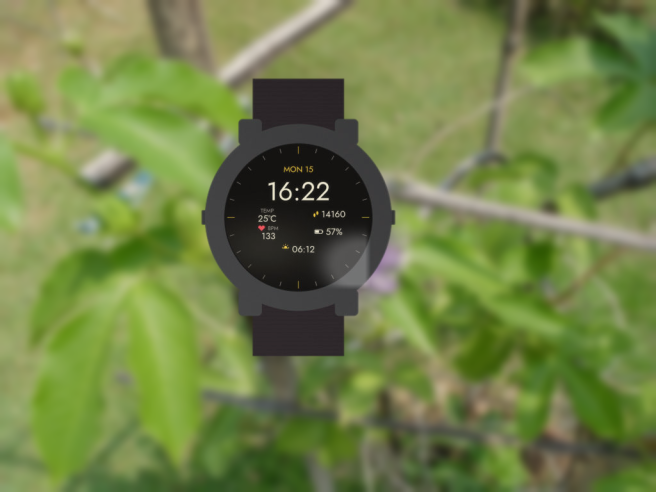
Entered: T16:22
